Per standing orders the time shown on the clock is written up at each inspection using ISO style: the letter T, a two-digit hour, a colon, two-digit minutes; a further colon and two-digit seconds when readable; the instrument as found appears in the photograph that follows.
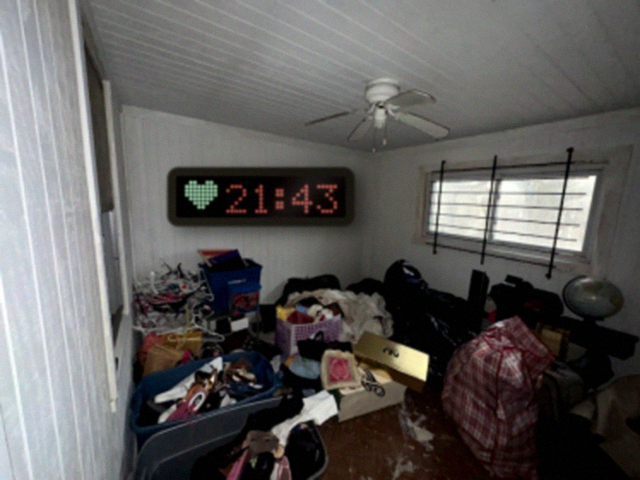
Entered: T21:43
